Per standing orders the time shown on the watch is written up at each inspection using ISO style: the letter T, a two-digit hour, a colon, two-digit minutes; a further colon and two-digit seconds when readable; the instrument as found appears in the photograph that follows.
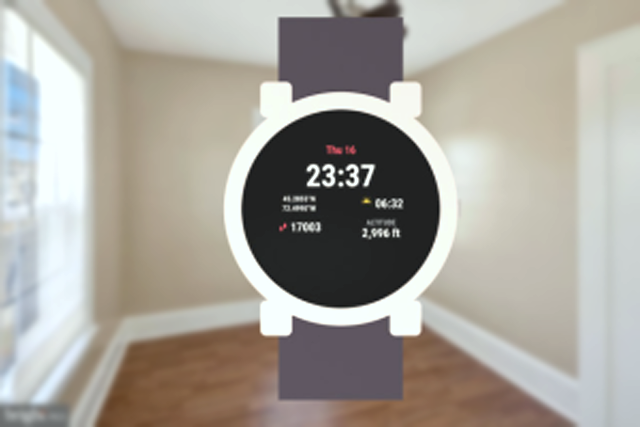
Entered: T23:37
